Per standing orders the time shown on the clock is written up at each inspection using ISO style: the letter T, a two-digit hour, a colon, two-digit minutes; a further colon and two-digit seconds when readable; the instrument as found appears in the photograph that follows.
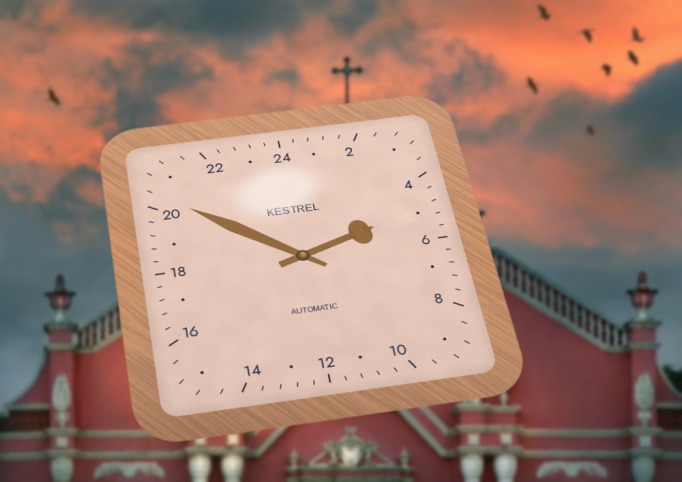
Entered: T04:51
